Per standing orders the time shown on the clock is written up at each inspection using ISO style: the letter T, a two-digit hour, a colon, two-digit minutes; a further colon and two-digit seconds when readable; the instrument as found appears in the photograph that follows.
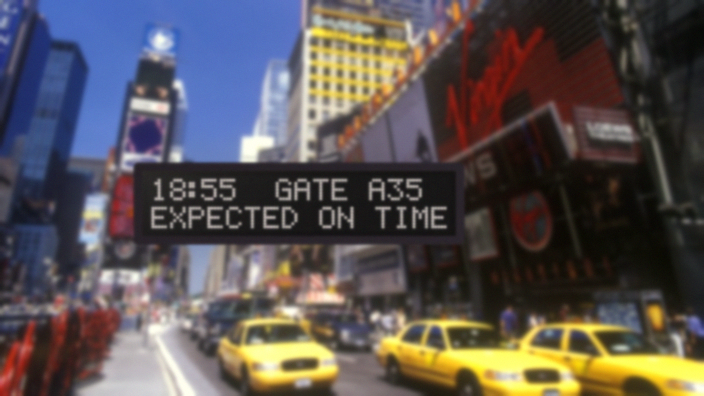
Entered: T18:55
